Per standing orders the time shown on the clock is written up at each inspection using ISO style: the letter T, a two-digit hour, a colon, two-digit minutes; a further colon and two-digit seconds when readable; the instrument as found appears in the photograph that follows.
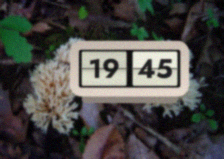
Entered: T19:45
